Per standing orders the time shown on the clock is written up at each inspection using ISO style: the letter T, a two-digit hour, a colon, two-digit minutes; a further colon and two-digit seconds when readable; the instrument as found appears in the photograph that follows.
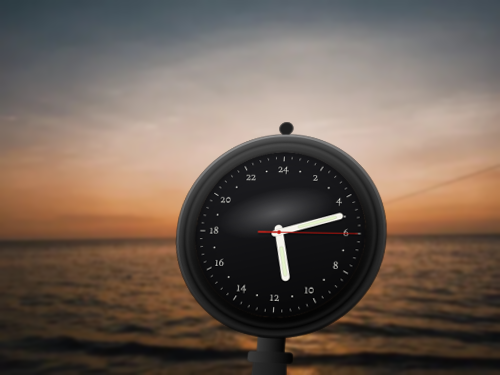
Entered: T11:12:15
